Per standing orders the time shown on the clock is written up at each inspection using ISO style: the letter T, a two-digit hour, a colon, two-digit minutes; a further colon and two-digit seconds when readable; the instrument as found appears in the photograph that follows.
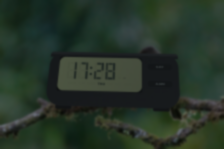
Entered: T17:28
